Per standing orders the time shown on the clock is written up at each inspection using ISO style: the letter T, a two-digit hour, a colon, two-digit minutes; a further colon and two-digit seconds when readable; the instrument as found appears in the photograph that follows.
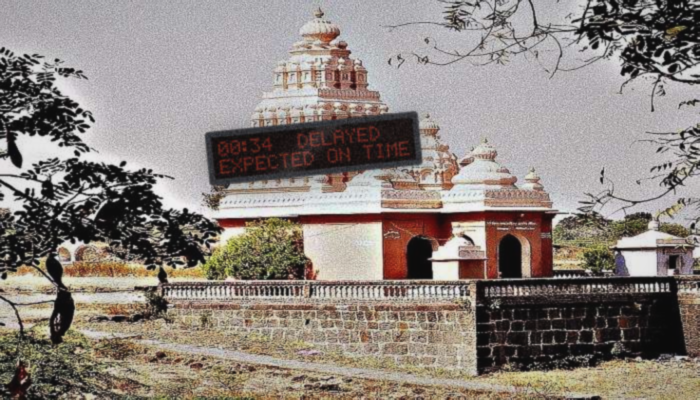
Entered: T00:34
